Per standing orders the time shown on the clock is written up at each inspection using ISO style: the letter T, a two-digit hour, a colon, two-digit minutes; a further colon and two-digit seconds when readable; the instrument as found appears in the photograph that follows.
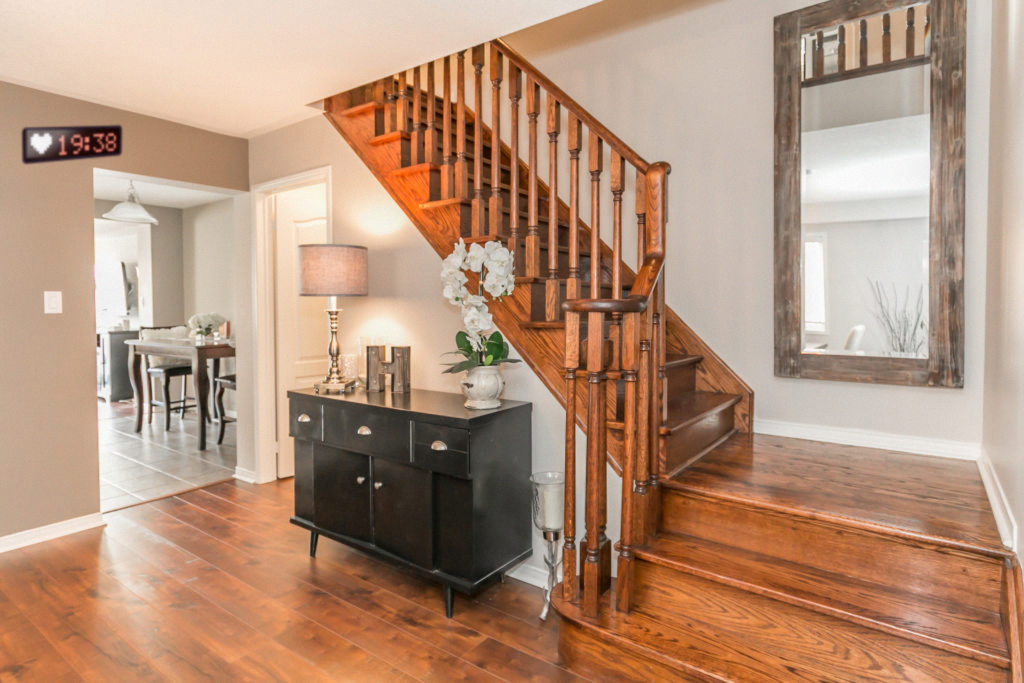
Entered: T19:38
